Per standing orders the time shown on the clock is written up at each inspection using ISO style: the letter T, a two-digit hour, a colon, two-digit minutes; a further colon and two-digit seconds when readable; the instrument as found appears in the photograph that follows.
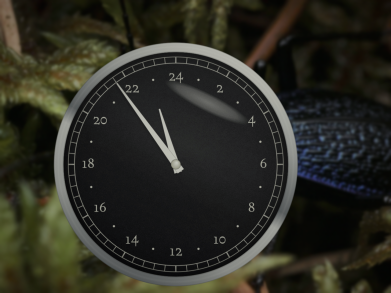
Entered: T22:54
